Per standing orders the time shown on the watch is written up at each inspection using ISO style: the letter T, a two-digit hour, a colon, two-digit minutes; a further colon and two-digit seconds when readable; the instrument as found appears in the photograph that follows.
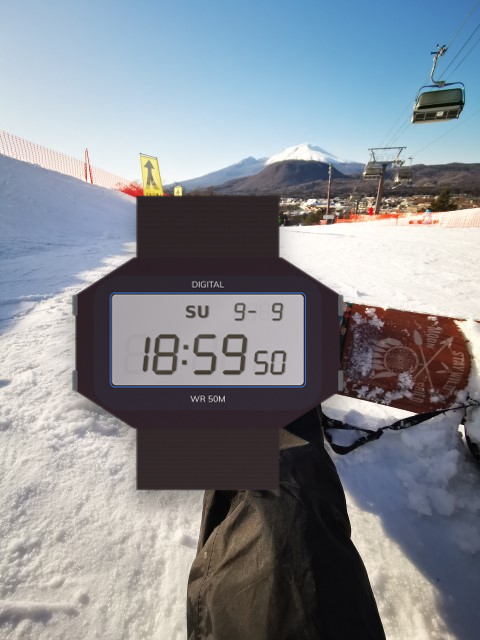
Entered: T18:59:50
